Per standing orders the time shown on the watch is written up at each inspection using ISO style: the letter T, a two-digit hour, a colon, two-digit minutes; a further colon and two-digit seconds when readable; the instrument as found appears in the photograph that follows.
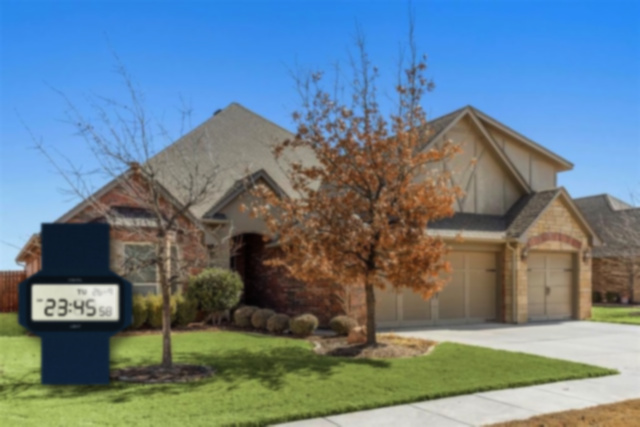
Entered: T23:45
